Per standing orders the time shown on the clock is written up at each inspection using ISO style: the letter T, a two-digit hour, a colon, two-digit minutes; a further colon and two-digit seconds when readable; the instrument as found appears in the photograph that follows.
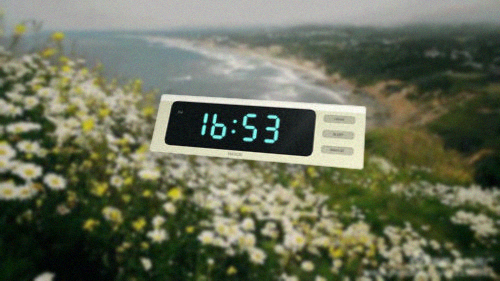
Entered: T16:53
